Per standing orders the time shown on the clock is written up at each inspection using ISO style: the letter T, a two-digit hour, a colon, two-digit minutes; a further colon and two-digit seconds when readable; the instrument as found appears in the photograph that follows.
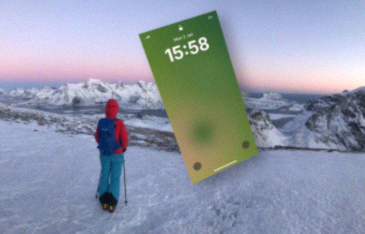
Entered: T15:58
